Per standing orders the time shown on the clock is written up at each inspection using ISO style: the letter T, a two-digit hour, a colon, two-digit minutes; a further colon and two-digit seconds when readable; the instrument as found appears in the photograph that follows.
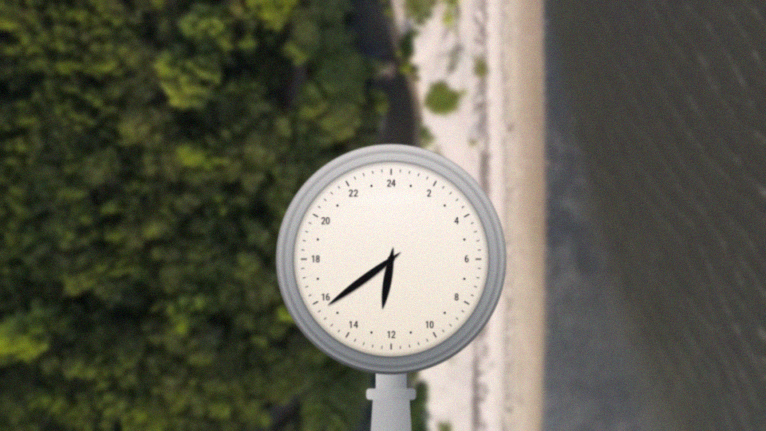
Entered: T12:39
